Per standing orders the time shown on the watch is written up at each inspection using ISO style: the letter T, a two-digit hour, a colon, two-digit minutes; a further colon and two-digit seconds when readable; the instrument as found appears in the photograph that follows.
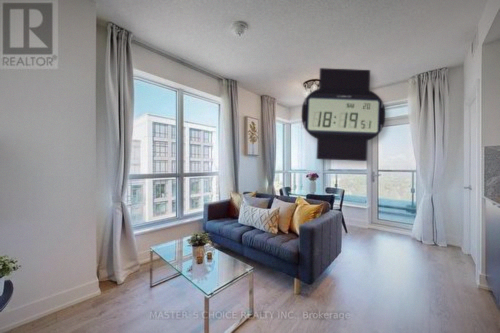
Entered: T18:19
